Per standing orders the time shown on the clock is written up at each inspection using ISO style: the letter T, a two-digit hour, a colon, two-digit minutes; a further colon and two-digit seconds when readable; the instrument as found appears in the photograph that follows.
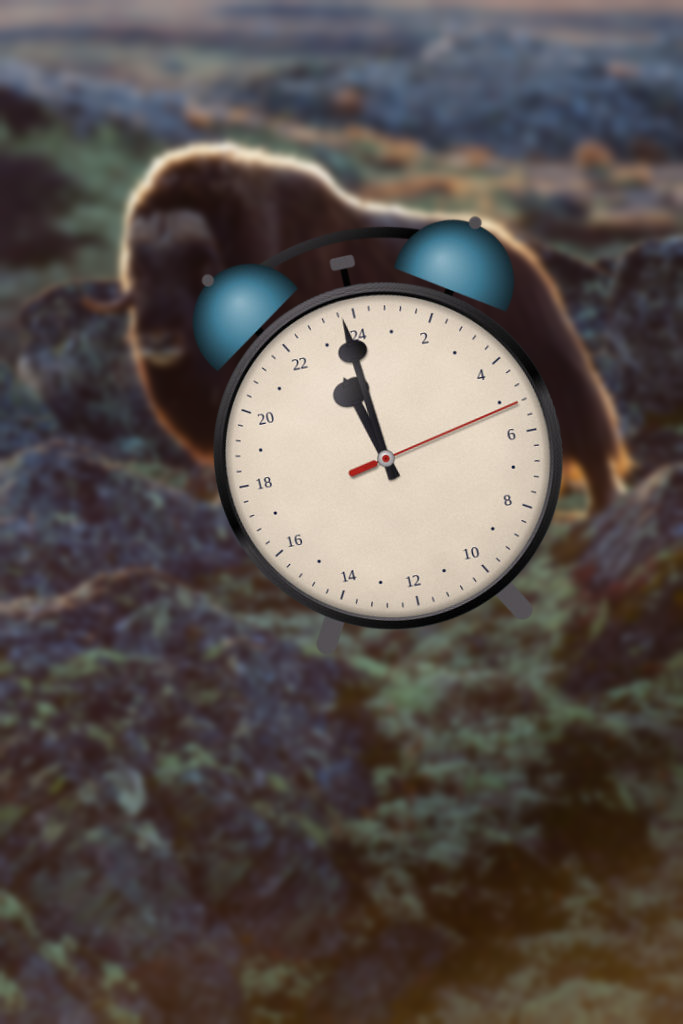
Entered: T22:59:13
